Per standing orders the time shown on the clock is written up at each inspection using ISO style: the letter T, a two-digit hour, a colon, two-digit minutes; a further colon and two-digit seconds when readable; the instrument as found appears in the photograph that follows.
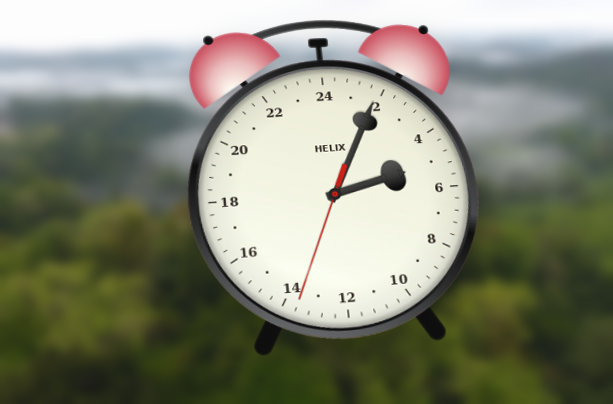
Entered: T05:04:34
